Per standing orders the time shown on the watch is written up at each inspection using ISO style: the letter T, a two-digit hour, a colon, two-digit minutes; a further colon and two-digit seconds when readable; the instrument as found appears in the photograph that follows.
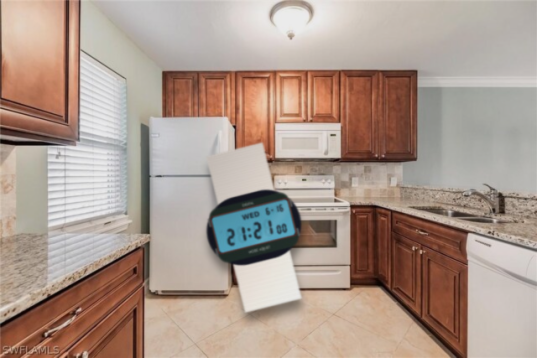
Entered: T21:21
